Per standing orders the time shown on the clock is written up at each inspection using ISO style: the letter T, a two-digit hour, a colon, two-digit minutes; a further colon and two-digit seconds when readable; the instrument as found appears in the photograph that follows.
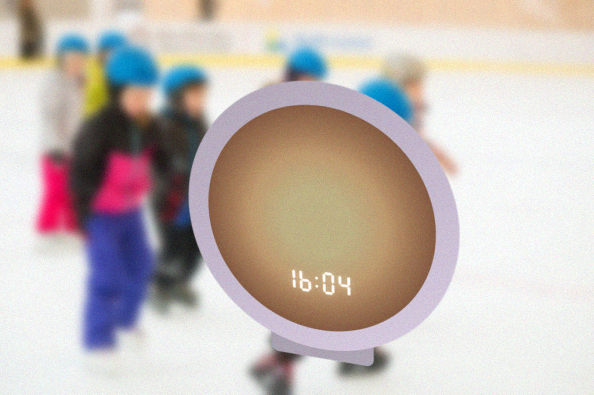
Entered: T16:04
